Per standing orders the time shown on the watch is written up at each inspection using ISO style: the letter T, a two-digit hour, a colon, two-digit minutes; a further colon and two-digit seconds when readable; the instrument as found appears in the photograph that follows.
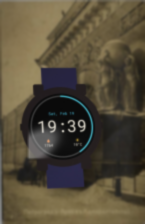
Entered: T19:39
